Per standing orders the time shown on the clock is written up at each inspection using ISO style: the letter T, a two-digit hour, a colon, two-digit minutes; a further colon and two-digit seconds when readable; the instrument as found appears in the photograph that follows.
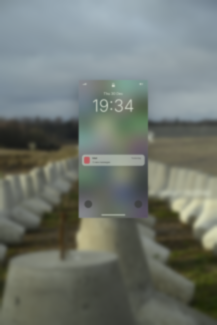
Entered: T19:34
